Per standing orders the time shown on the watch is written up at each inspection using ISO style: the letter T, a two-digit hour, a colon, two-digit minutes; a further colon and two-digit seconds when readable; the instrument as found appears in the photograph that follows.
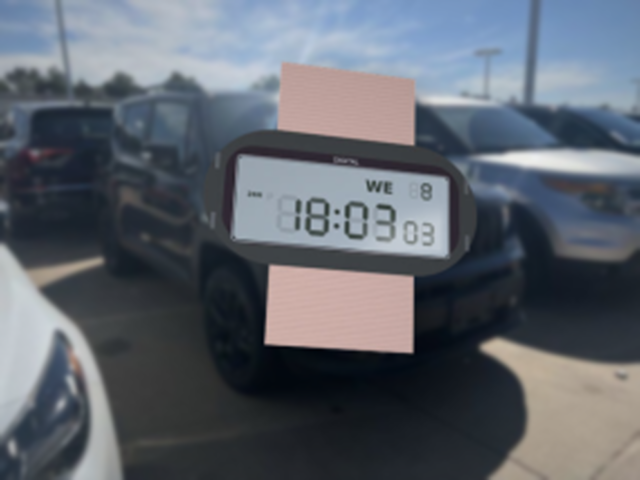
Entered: T18:03:03
